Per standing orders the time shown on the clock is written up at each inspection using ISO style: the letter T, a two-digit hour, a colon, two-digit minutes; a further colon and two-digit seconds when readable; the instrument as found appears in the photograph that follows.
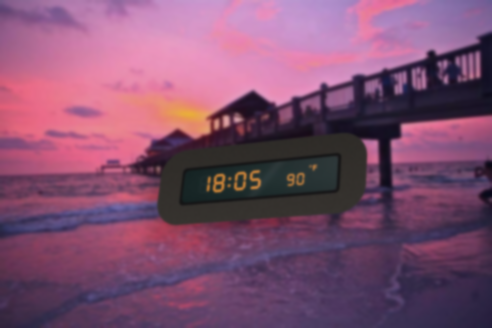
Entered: T18:05
